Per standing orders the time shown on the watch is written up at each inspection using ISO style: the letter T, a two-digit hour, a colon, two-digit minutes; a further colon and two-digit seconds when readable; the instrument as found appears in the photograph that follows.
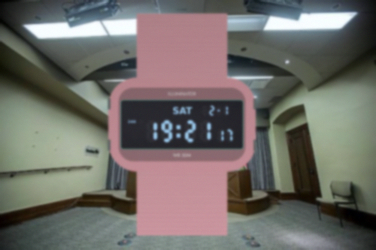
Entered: T19:21:17
